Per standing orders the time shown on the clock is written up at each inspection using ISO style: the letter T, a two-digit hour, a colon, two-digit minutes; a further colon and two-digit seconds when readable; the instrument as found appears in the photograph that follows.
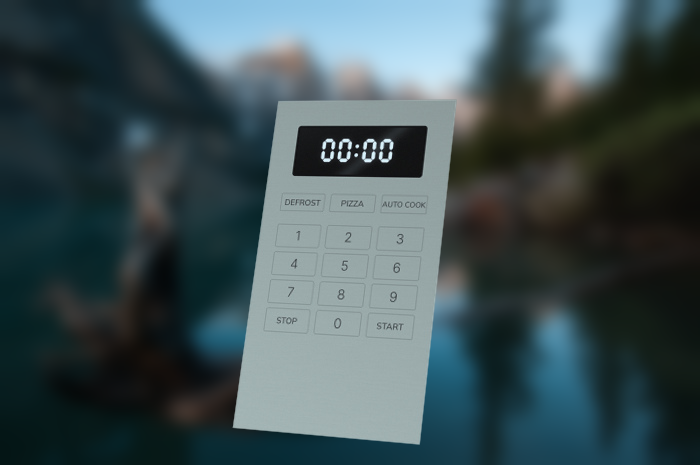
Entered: T00:00
